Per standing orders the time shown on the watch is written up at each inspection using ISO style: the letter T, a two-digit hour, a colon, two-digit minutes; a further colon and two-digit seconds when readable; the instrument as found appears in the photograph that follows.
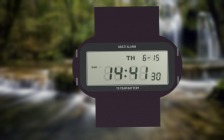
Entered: T14:41:30
